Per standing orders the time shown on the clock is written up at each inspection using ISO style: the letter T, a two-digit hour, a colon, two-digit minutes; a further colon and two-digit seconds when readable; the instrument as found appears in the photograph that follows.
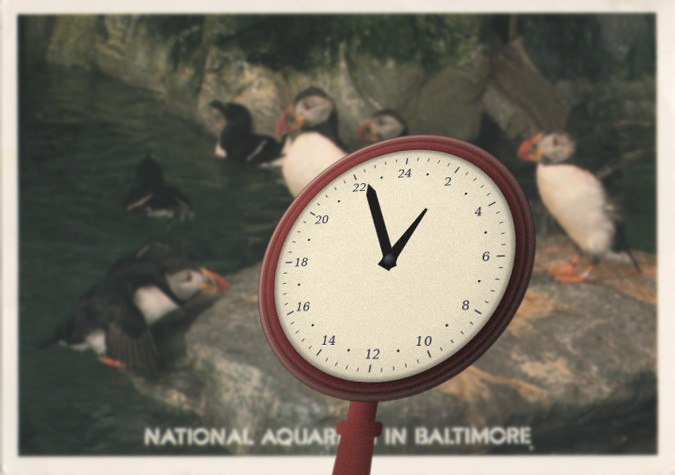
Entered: T01:56
